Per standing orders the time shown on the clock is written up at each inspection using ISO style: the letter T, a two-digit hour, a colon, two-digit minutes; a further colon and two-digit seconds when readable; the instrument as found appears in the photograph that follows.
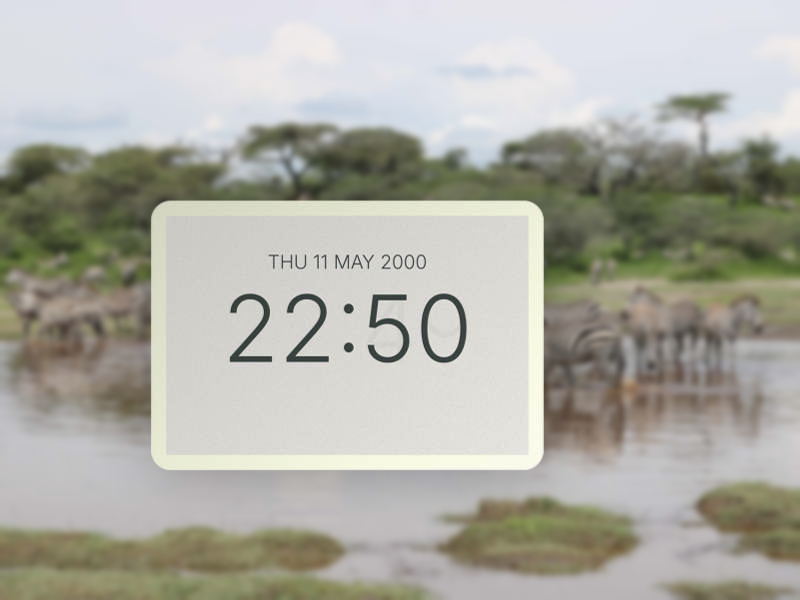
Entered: T22:50
